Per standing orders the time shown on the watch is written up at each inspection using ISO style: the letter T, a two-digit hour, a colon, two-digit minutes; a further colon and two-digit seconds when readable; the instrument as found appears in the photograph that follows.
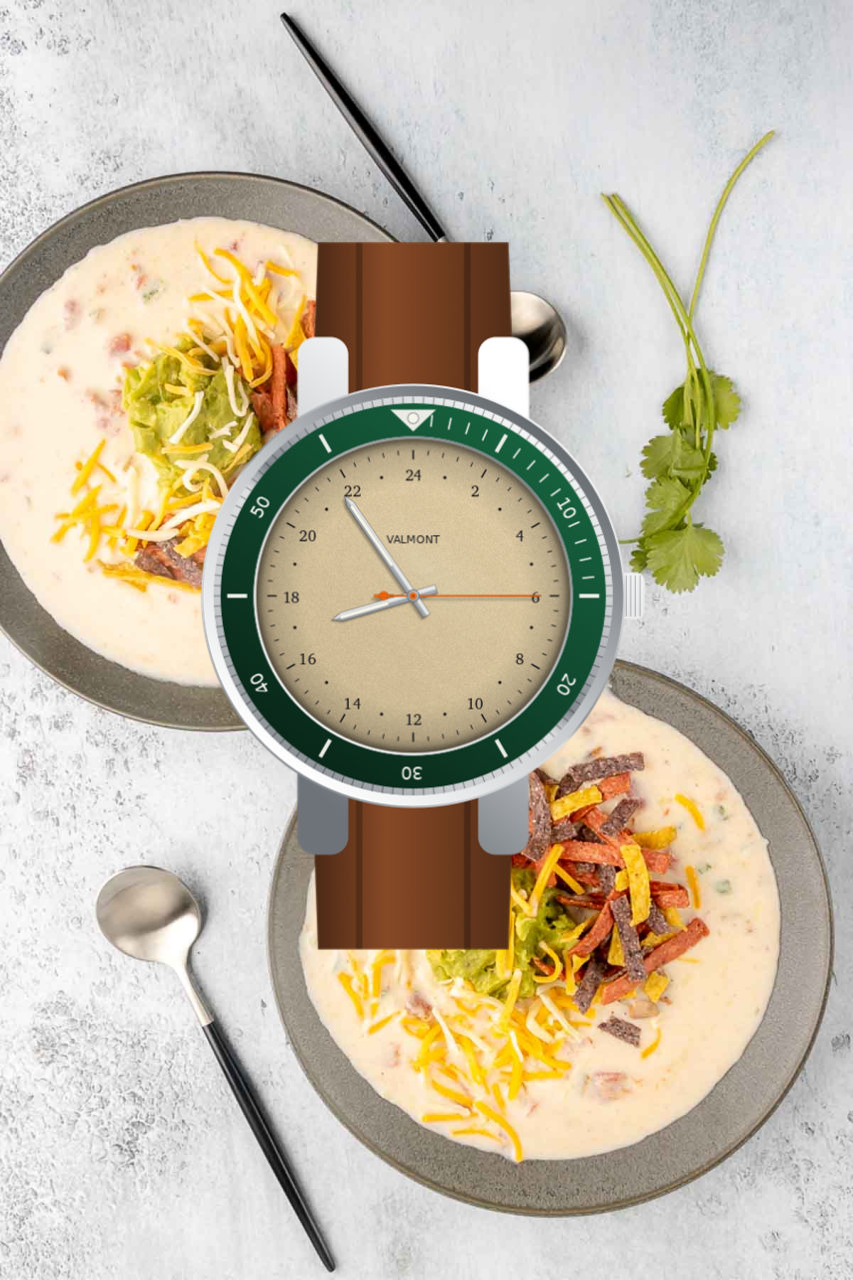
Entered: T16:54:15
